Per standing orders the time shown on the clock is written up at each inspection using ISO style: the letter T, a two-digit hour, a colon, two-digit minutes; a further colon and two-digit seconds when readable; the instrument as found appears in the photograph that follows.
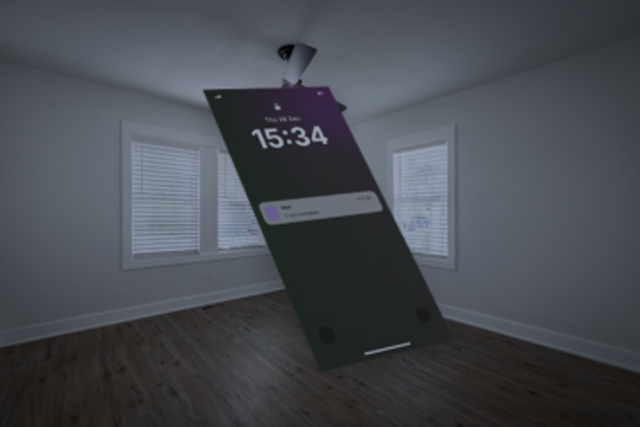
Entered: T15:34
